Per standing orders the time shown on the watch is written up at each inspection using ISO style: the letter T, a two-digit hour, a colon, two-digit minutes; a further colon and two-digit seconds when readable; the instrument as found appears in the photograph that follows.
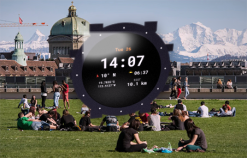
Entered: T14:07
